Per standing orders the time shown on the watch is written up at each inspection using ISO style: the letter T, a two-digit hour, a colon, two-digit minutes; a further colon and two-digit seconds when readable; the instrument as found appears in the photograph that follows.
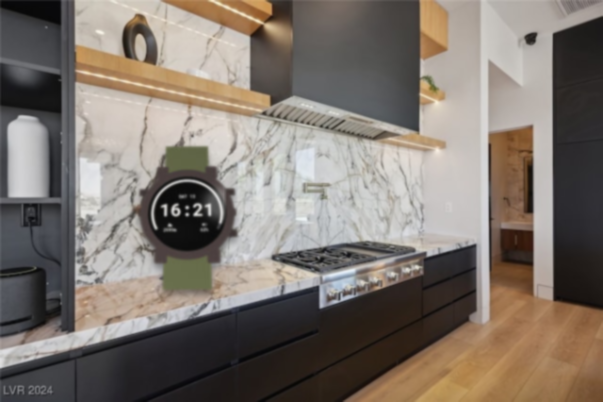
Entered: T16:21
